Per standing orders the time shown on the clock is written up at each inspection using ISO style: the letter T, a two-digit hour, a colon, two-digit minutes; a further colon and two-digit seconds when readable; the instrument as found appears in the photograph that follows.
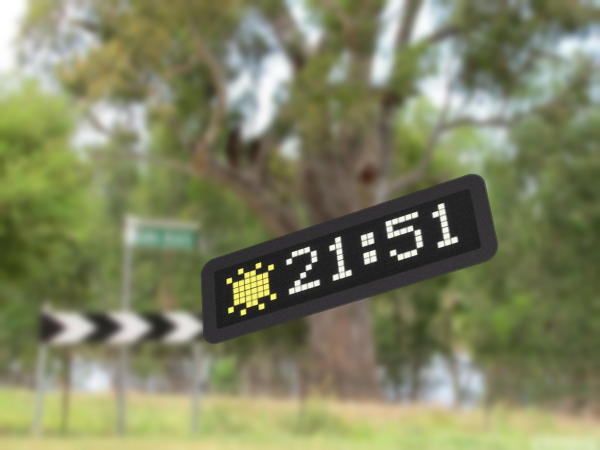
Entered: T21:51
